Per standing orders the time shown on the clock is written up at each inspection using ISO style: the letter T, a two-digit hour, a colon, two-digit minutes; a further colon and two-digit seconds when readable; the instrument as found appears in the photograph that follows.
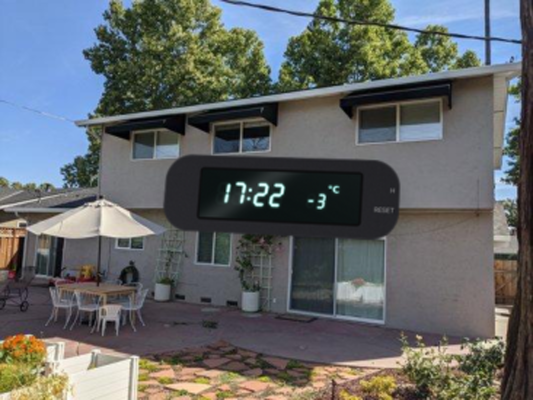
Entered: T17:22
